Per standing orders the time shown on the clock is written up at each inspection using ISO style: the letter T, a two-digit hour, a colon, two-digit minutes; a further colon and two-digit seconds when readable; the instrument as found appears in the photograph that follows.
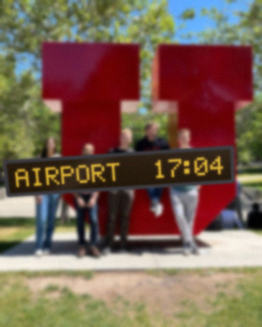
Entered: T17:04
